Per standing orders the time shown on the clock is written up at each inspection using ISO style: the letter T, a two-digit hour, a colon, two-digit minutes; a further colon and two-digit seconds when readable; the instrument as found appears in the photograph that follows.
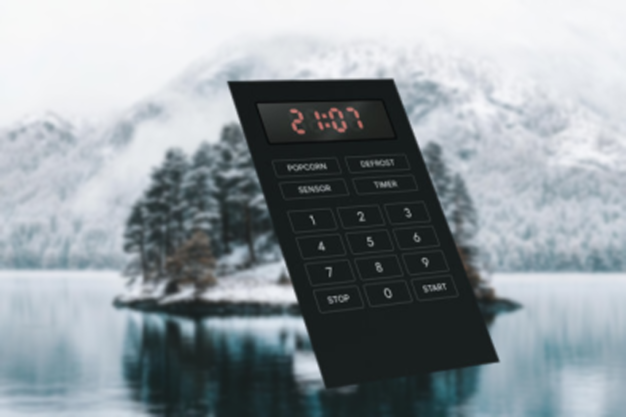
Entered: T21:07
